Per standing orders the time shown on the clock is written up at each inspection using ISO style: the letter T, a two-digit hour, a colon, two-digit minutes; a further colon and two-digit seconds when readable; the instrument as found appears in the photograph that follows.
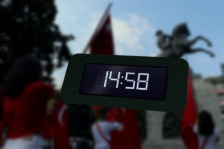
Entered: T14:58
